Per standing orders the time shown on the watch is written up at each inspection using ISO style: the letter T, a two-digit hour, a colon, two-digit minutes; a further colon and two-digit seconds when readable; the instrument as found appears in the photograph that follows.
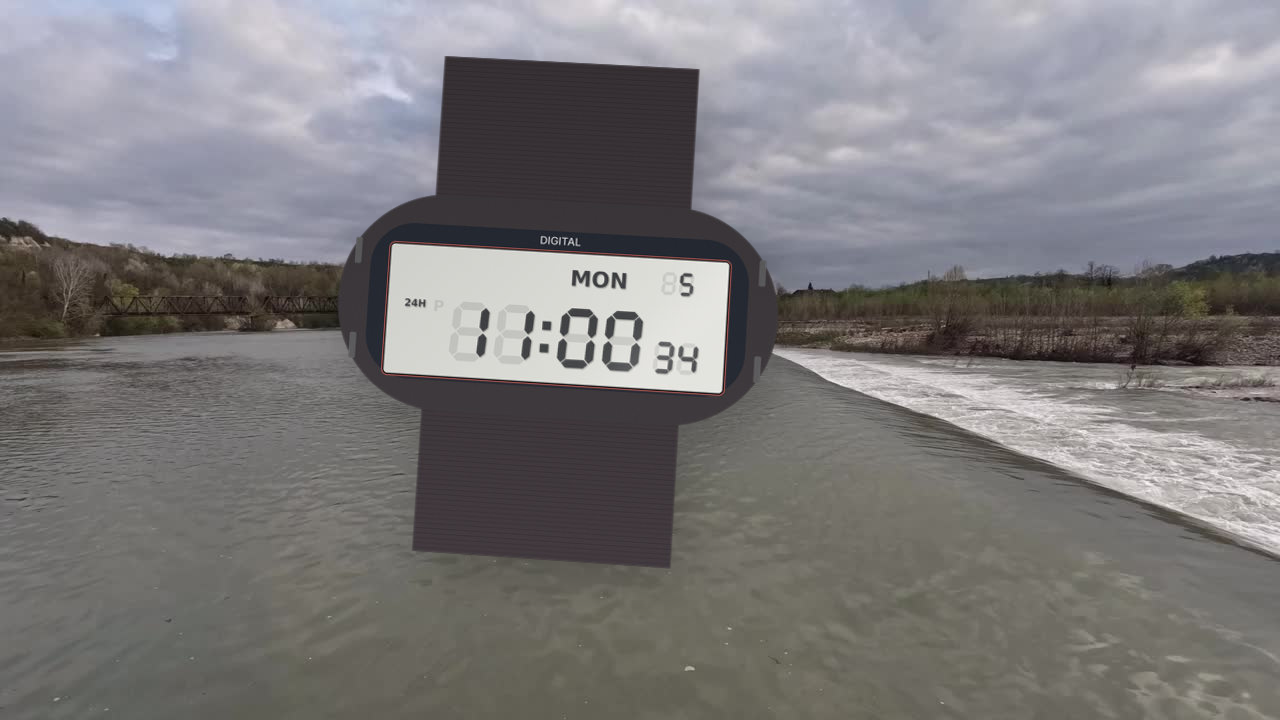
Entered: T11:00:34
